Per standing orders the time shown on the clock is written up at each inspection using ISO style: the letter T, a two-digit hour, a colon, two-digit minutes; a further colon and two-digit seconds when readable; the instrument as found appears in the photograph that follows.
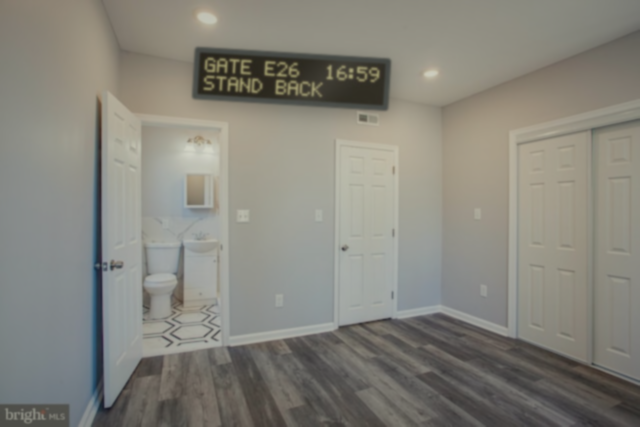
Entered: T16:59
